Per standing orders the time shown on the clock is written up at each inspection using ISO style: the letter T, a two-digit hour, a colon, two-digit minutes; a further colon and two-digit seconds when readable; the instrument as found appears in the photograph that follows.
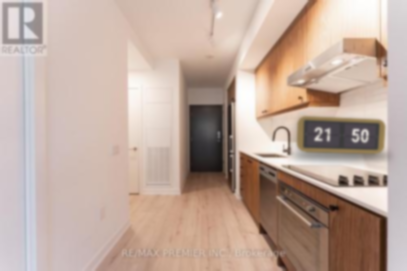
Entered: T21:50
